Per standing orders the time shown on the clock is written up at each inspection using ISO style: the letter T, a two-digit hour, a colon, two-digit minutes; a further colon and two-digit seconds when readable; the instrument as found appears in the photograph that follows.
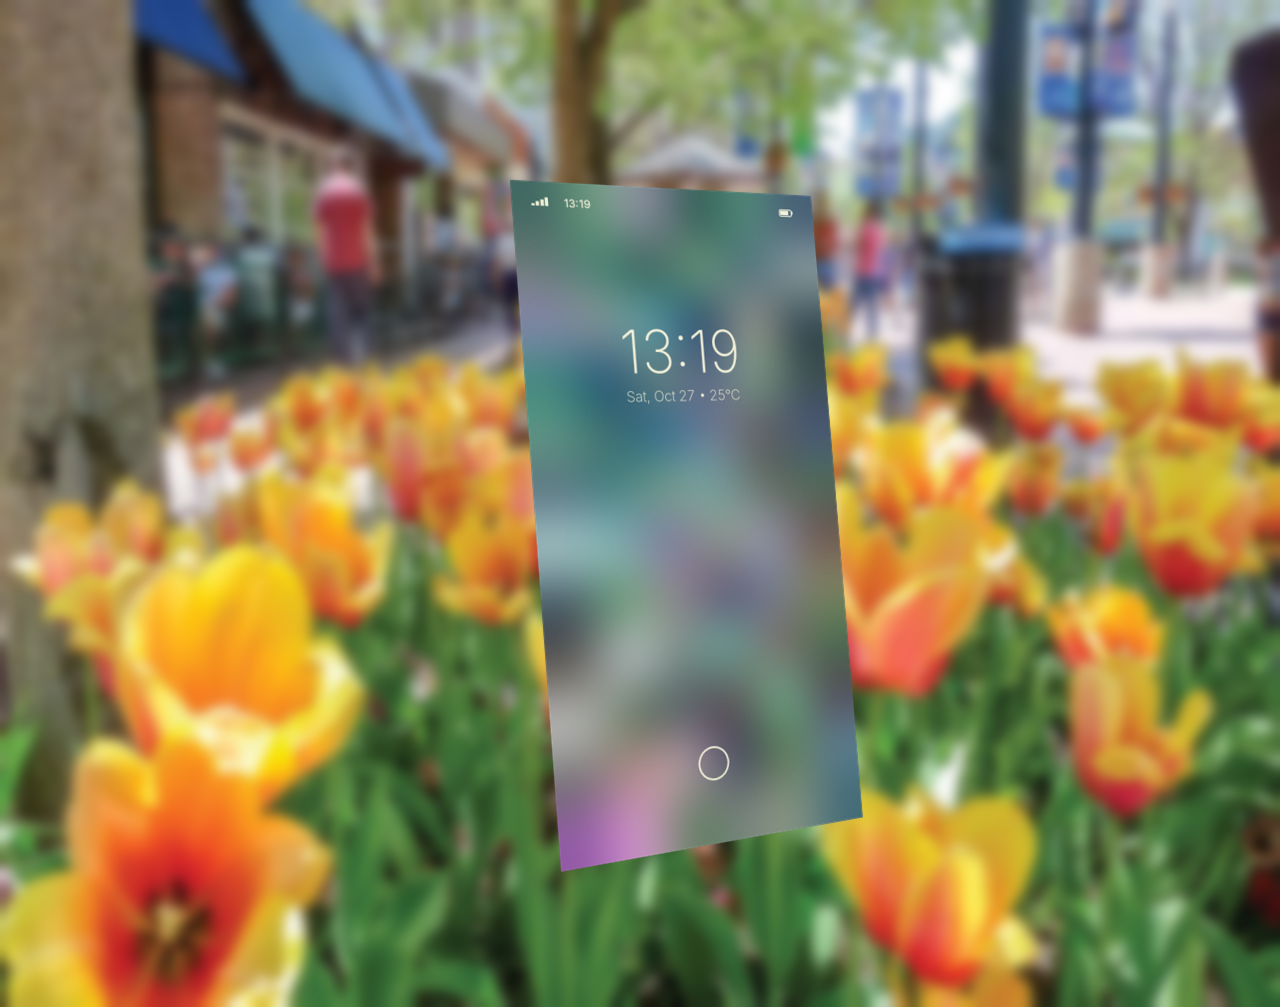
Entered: T13:19
